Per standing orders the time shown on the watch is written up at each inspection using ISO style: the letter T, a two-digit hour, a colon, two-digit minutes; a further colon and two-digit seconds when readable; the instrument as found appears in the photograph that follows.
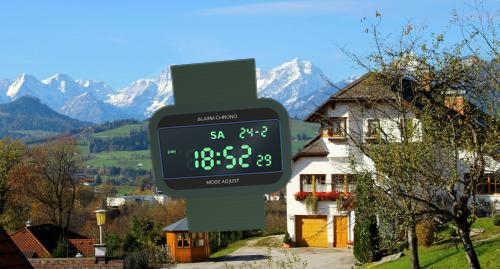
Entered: T18:52:29
